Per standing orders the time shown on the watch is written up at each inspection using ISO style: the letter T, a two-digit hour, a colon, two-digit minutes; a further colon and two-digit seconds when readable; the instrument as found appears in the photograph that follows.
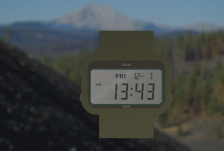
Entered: T13:43
